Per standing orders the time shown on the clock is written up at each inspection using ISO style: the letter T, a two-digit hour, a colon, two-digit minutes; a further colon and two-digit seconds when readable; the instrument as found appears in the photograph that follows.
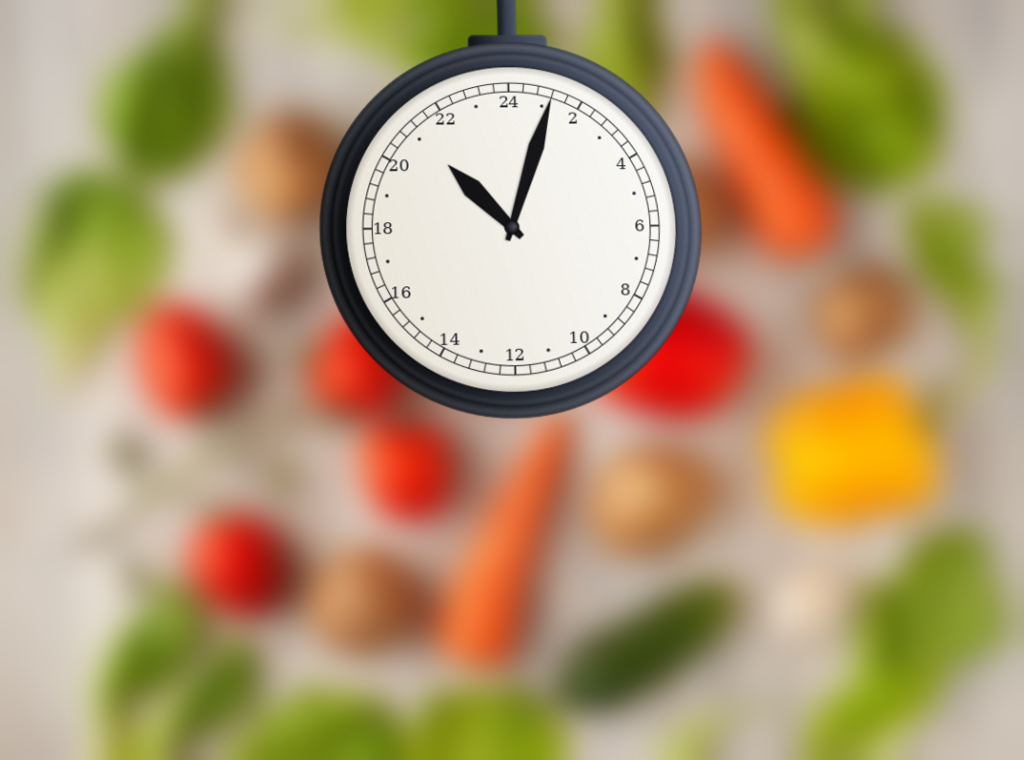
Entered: T21:03
